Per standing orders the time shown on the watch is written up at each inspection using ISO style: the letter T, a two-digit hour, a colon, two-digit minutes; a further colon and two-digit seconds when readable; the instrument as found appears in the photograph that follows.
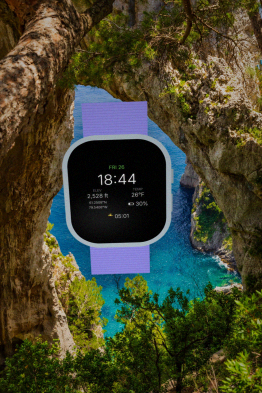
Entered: T18:44
